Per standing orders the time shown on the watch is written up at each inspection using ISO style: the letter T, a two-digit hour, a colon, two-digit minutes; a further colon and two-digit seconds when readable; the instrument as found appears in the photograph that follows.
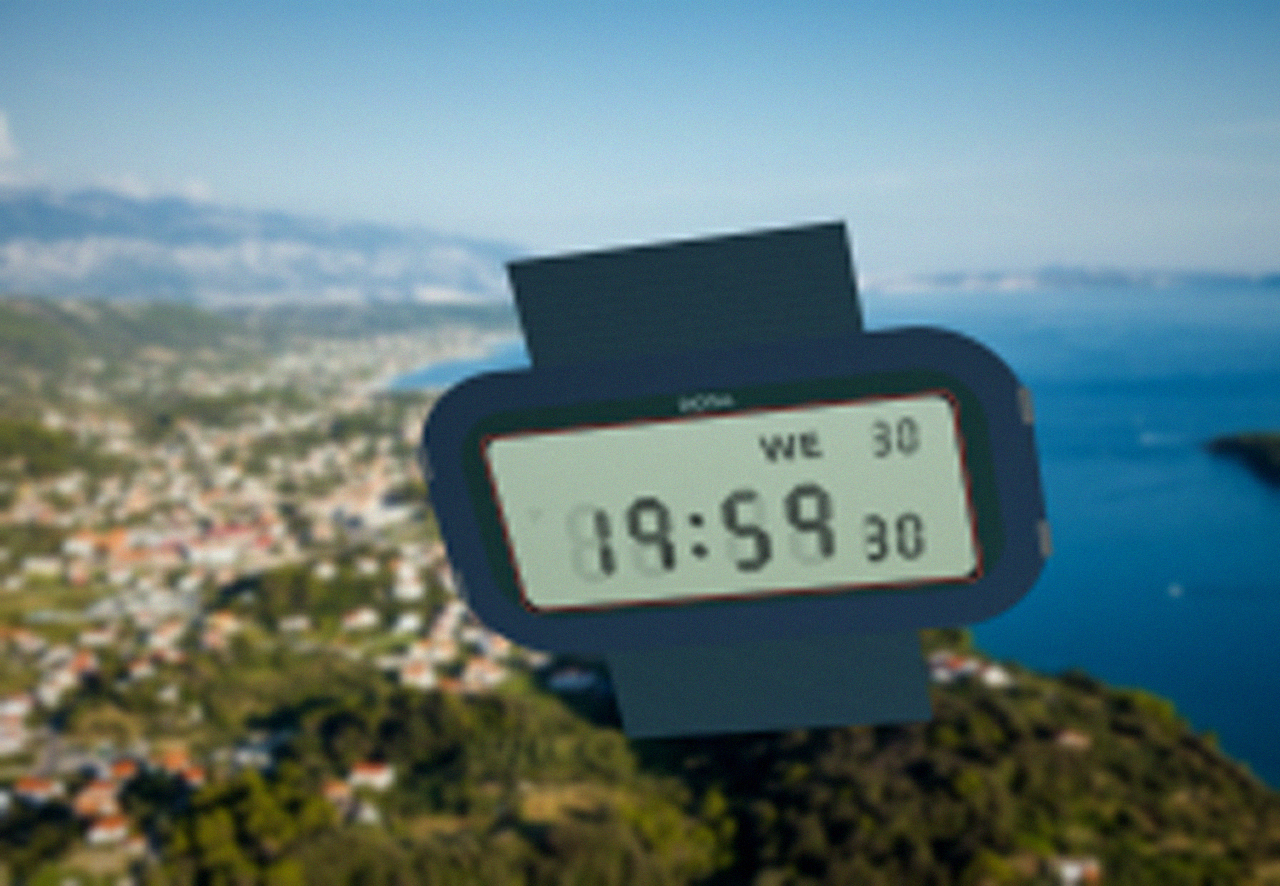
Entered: T19:59:30
